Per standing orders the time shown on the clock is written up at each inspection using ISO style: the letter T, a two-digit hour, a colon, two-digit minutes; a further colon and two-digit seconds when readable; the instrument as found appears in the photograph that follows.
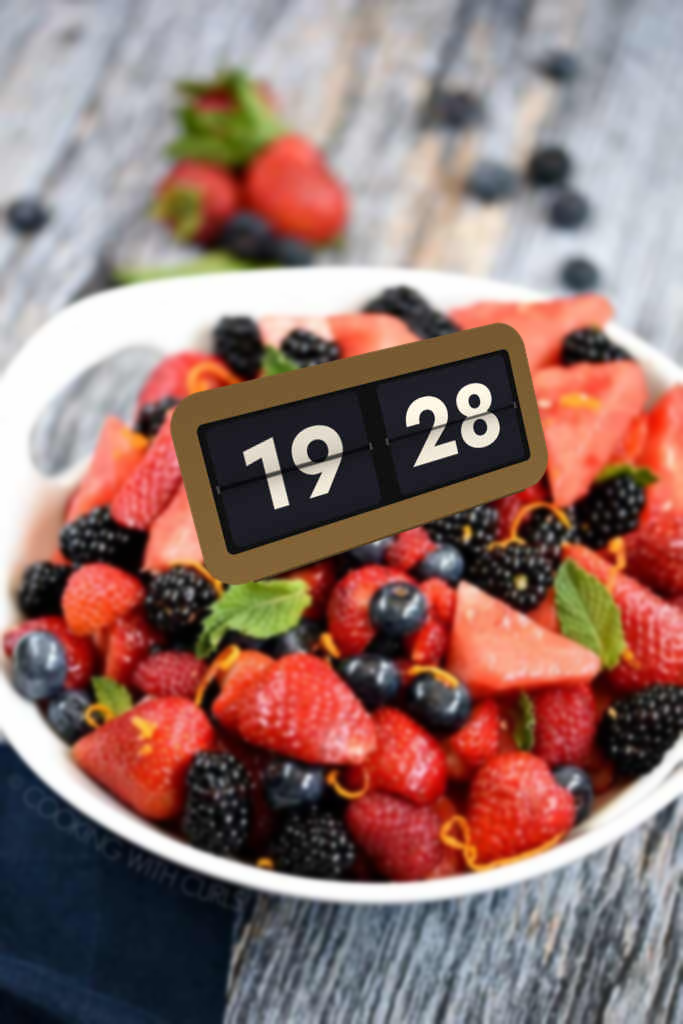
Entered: T19:28
